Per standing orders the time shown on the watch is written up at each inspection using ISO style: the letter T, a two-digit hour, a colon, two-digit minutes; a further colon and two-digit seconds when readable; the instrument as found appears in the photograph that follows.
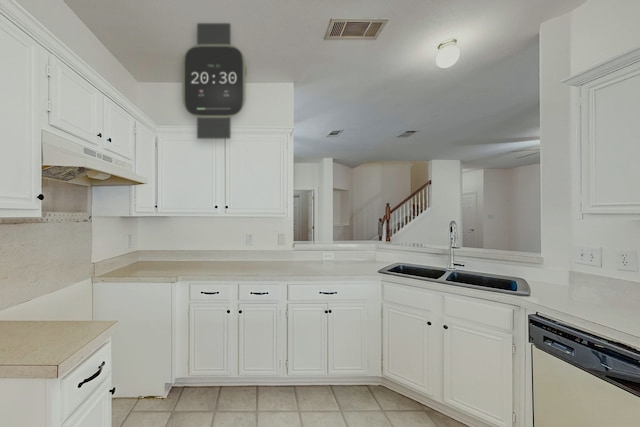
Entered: T20:30
